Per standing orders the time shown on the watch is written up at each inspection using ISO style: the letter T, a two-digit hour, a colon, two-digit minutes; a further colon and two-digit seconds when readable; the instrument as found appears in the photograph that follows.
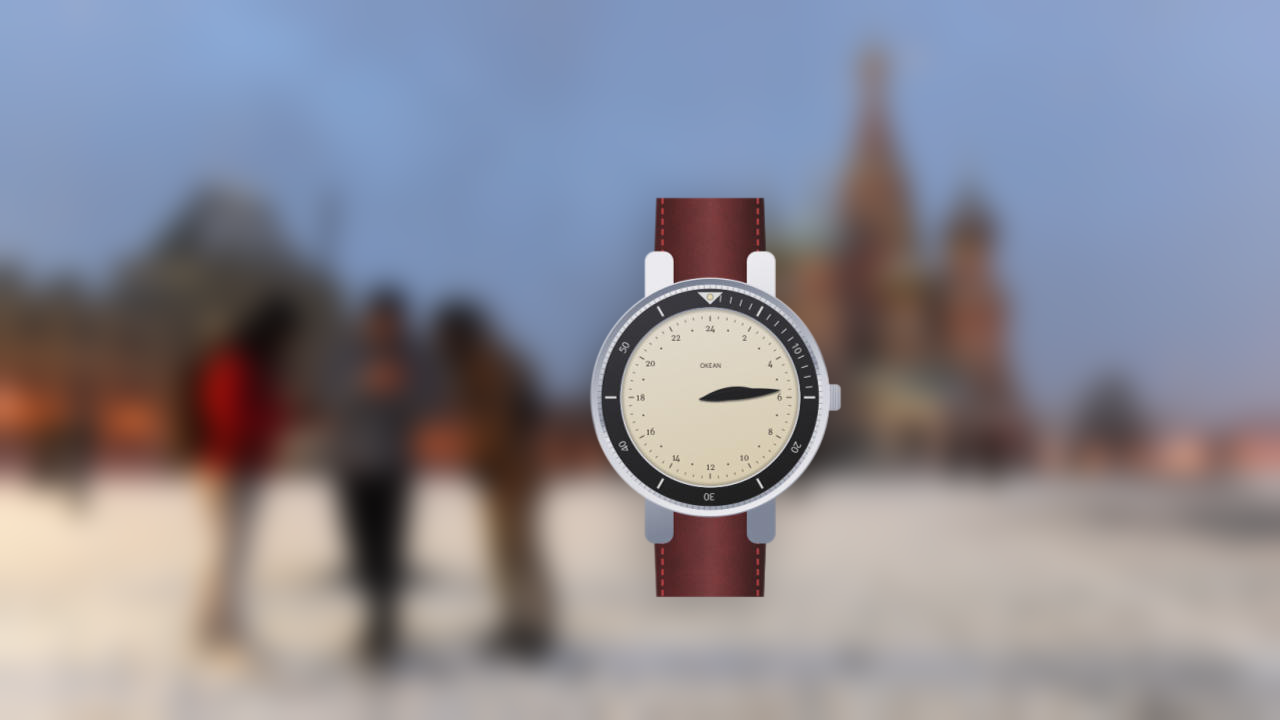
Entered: T05:14
